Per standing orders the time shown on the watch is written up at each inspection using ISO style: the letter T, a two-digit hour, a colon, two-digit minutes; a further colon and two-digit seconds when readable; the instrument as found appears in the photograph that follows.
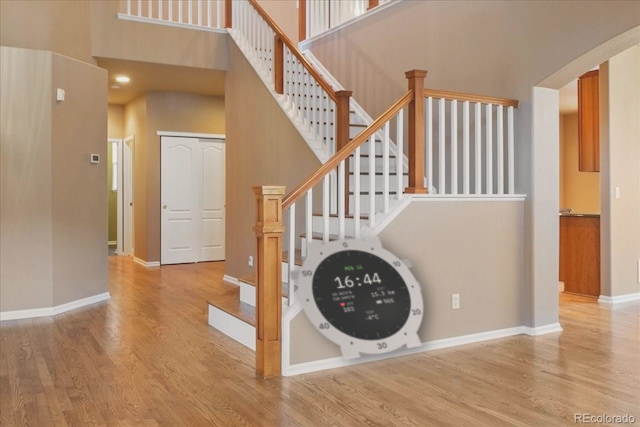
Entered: T16:44
